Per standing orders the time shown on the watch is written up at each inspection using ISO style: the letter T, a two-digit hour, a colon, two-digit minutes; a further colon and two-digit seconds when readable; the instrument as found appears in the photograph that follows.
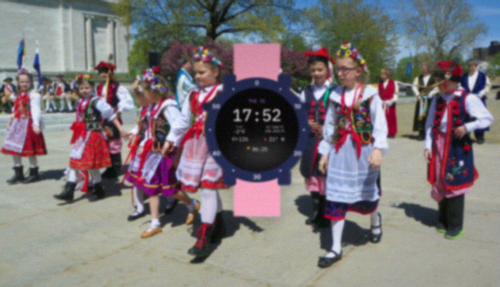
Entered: T17:52
